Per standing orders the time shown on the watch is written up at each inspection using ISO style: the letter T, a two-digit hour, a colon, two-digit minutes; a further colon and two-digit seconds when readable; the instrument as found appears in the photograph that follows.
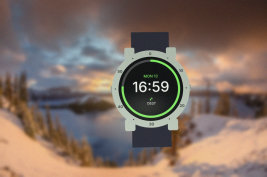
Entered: T16:59
